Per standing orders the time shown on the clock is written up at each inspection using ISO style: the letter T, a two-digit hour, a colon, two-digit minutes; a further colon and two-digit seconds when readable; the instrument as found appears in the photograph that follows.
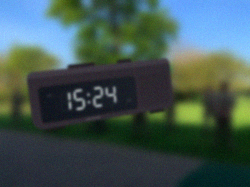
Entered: T15:24
